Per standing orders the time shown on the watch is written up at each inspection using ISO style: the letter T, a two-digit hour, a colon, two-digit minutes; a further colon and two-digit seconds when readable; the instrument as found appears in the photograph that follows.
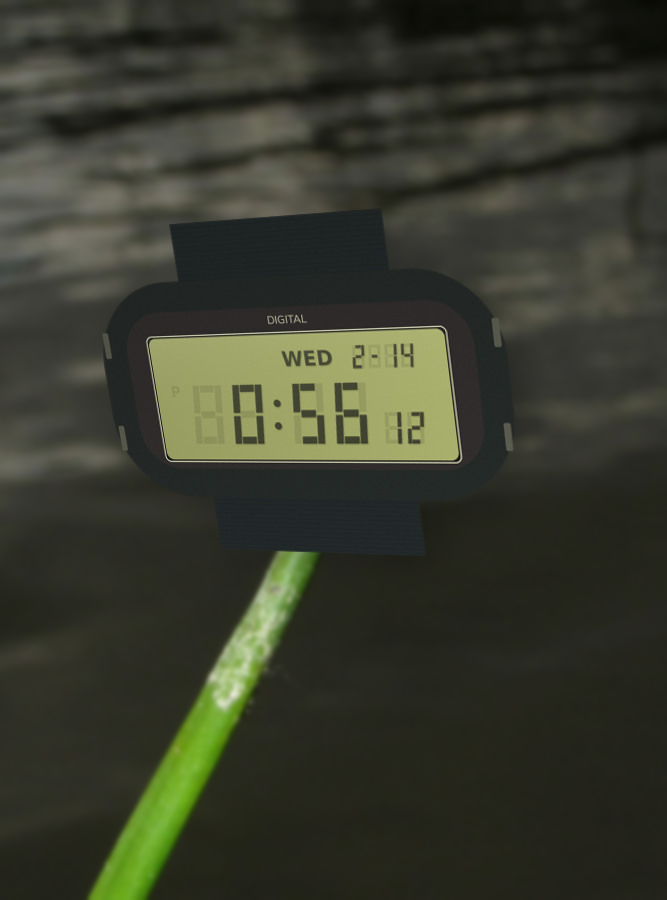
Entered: T00:56:12
